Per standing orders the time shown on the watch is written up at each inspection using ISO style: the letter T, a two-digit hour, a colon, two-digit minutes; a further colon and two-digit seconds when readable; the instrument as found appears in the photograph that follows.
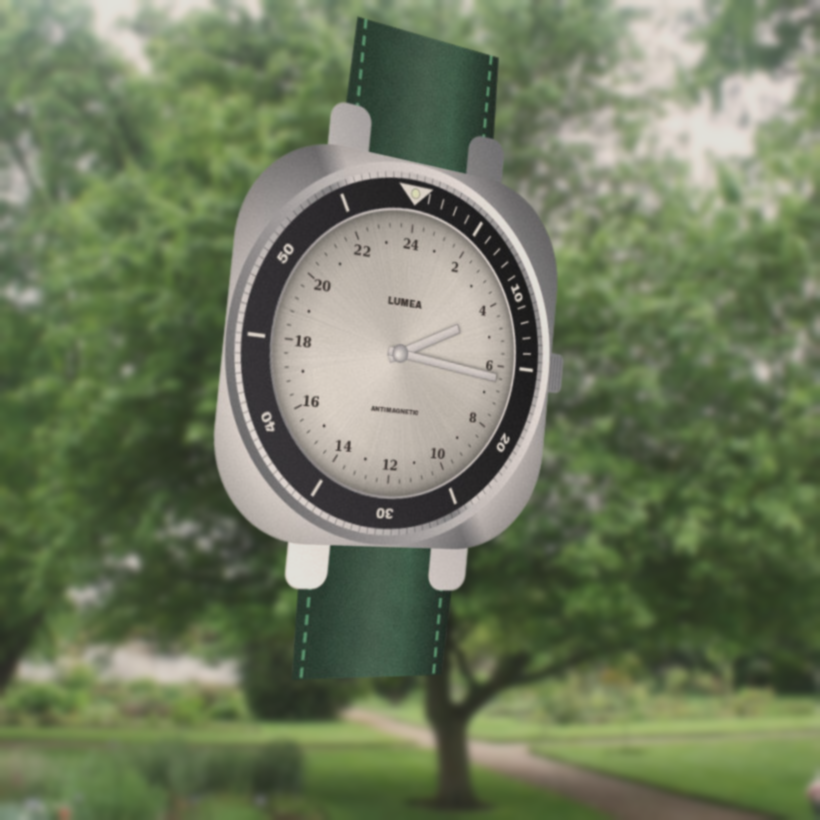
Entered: T04:16
